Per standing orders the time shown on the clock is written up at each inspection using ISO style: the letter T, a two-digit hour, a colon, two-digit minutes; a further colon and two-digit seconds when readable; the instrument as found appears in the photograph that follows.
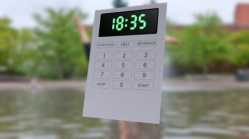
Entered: T18:35
